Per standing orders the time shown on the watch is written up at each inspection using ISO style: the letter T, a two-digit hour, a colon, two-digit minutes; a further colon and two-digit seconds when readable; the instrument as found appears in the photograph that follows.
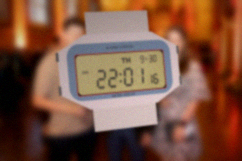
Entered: T22:01
